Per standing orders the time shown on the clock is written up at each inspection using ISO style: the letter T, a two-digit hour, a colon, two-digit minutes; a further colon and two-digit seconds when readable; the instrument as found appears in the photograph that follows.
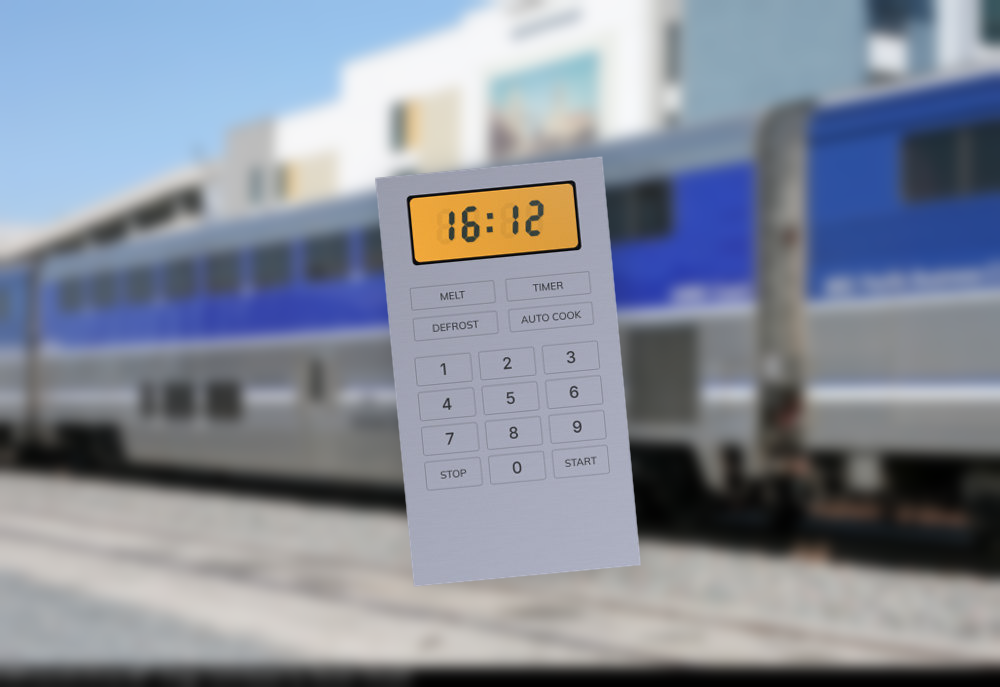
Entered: T16:12
